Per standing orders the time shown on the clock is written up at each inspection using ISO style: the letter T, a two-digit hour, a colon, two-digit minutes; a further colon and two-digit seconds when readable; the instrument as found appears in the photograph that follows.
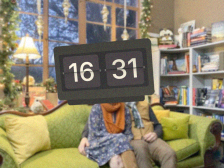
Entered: T16:31
